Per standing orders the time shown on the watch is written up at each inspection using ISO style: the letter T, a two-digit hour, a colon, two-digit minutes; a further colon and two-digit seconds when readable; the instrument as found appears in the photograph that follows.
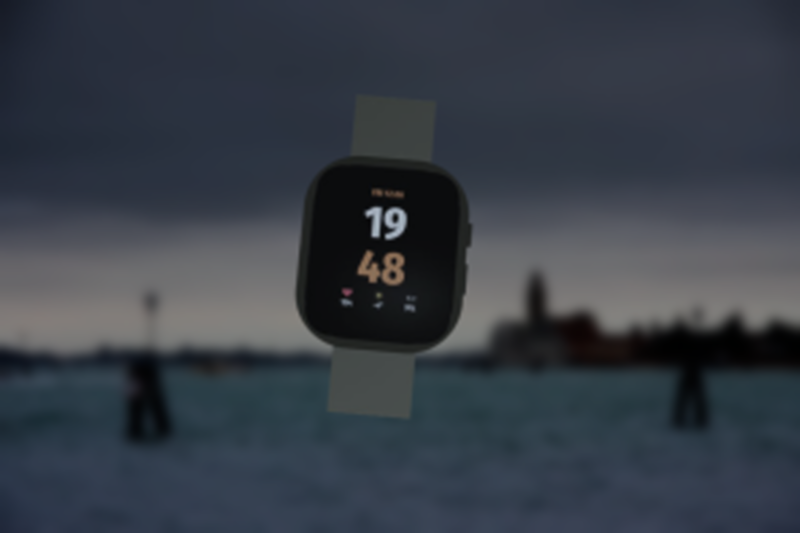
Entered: T19:48
